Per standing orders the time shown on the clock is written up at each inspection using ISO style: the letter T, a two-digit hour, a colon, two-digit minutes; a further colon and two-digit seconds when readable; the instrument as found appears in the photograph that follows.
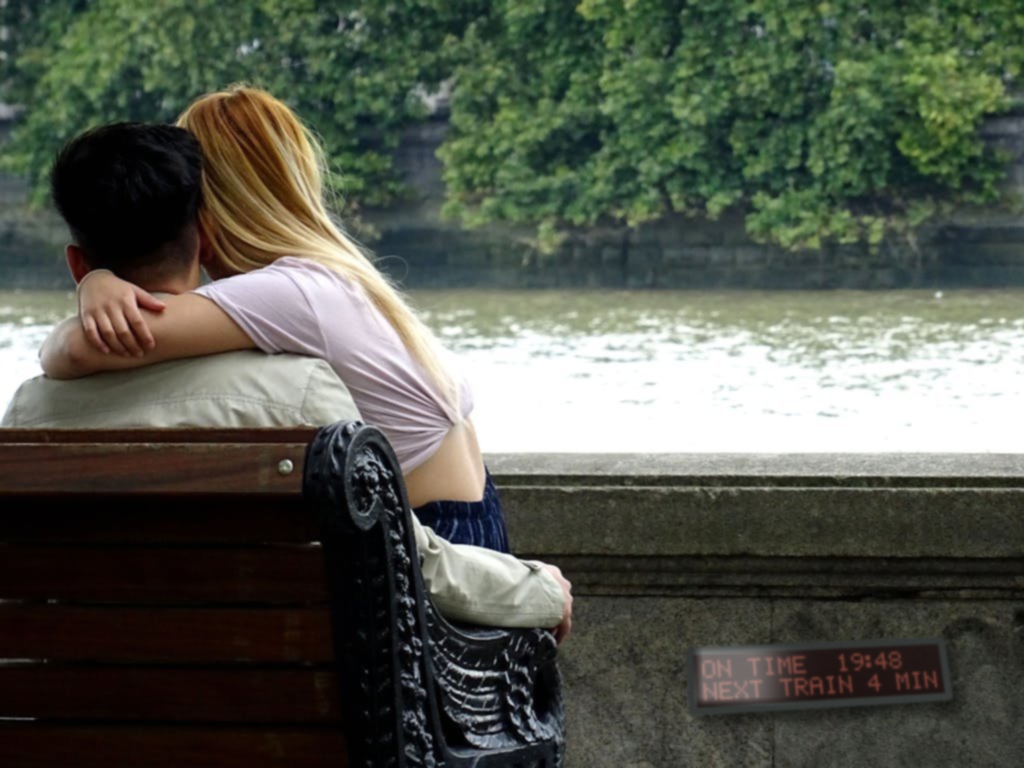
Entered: T19:48
